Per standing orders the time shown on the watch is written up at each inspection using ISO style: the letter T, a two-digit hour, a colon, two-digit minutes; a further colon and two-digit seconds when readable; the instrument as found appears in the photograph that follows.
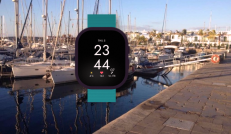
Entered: T23:44
